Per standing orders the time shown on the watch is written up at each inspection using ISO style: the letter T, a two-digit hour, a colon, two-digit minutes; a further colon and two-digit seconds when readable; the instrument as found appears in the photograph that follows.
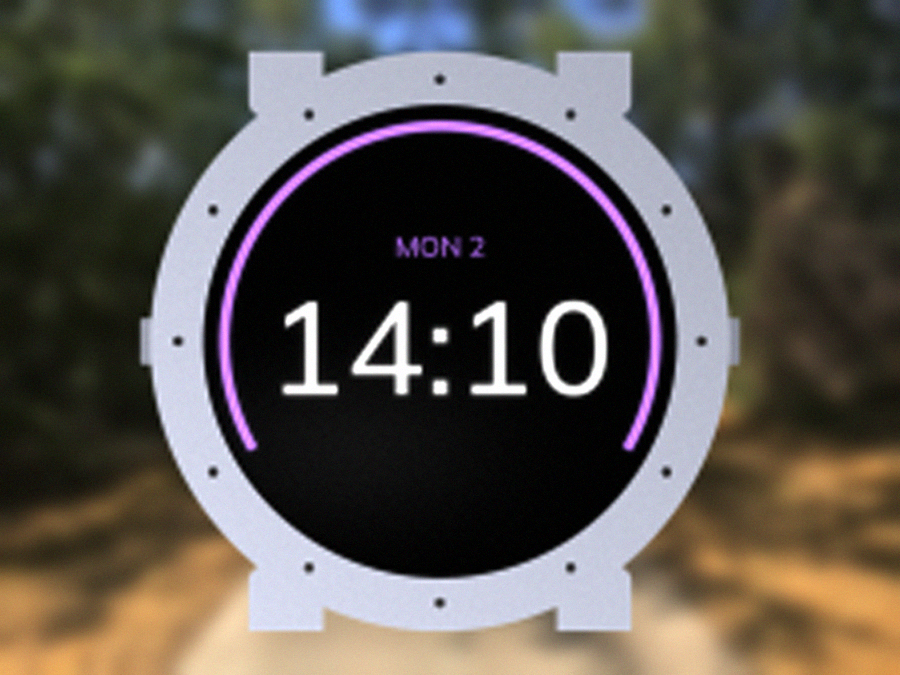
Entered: T14:10
